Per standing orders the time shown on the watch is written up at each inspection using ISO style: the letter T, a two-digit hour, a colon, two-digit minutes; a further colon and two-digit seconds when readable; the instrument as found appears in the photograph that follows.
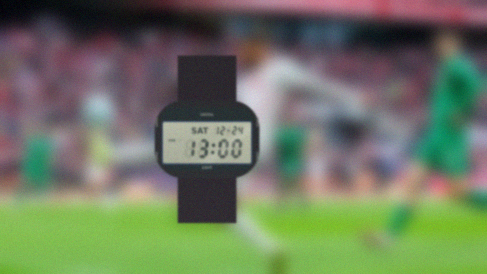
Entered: T13:00
